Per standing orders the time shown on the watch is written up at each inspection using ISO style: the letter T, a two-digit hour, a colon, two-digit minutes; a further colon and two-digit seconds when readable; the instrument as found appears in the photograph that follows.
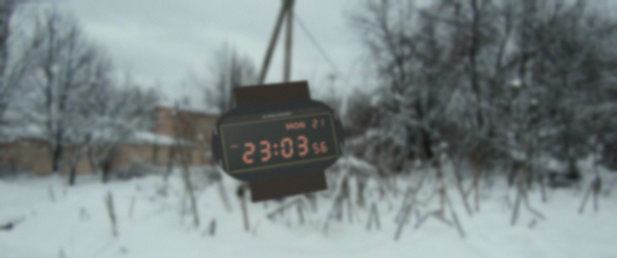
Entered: T23:03
